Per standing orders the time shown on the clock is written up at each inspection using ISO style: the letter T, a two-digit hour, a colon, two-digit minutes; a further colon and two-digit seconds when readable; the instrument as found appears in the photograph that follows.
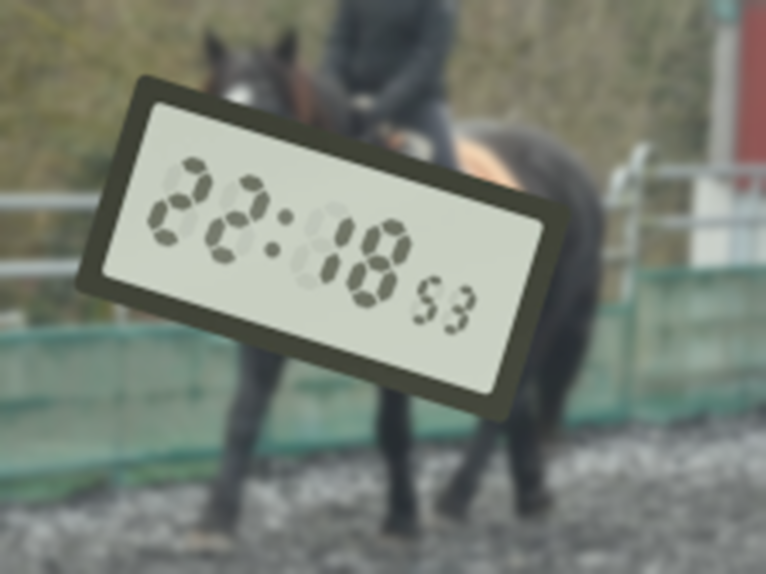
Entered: T22:18:53
